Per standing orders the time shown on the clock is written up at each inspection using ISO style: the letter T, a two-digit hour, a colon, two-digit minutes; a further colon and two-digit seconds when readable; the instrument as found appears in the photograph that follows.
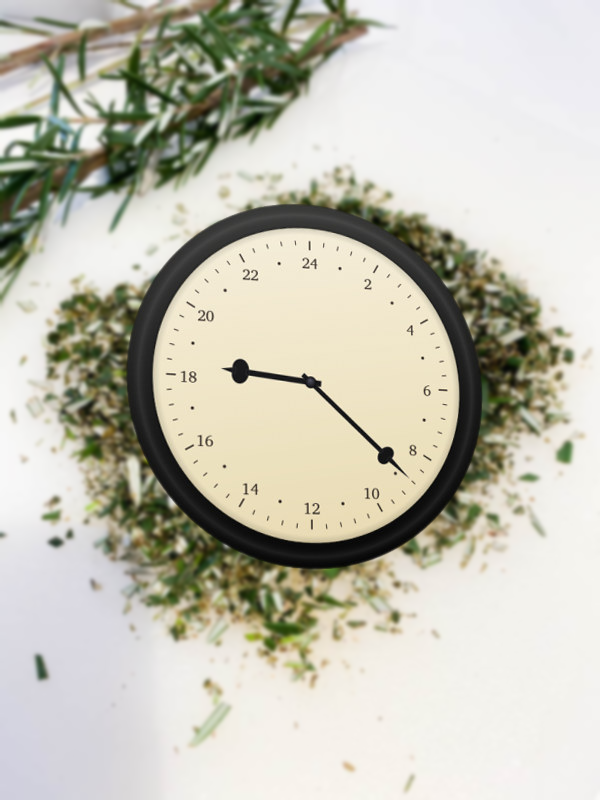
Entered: T18:22
